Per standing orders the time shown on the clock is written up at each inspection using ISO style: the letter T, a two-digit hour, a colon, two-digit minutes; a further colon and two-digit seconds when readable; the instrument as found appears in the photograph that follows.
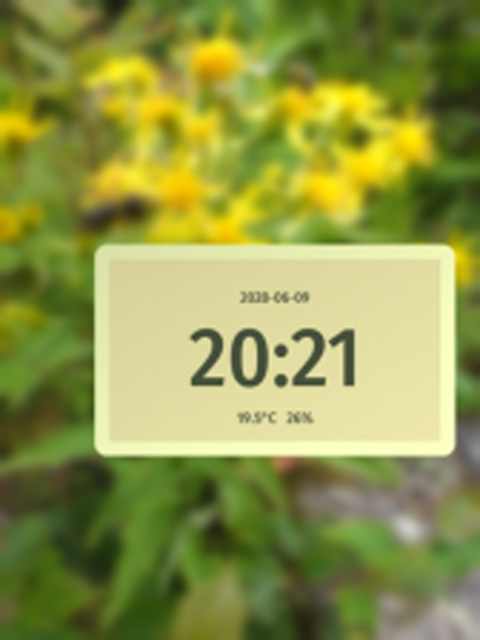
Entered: T20:21
